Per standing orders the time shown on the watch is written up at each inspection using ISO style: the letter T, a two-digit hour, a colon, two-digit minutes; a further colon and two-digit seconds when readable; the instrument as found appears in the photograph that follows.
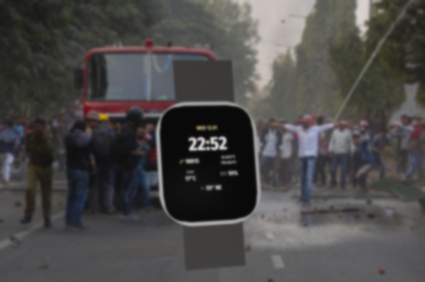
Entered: T22:52
